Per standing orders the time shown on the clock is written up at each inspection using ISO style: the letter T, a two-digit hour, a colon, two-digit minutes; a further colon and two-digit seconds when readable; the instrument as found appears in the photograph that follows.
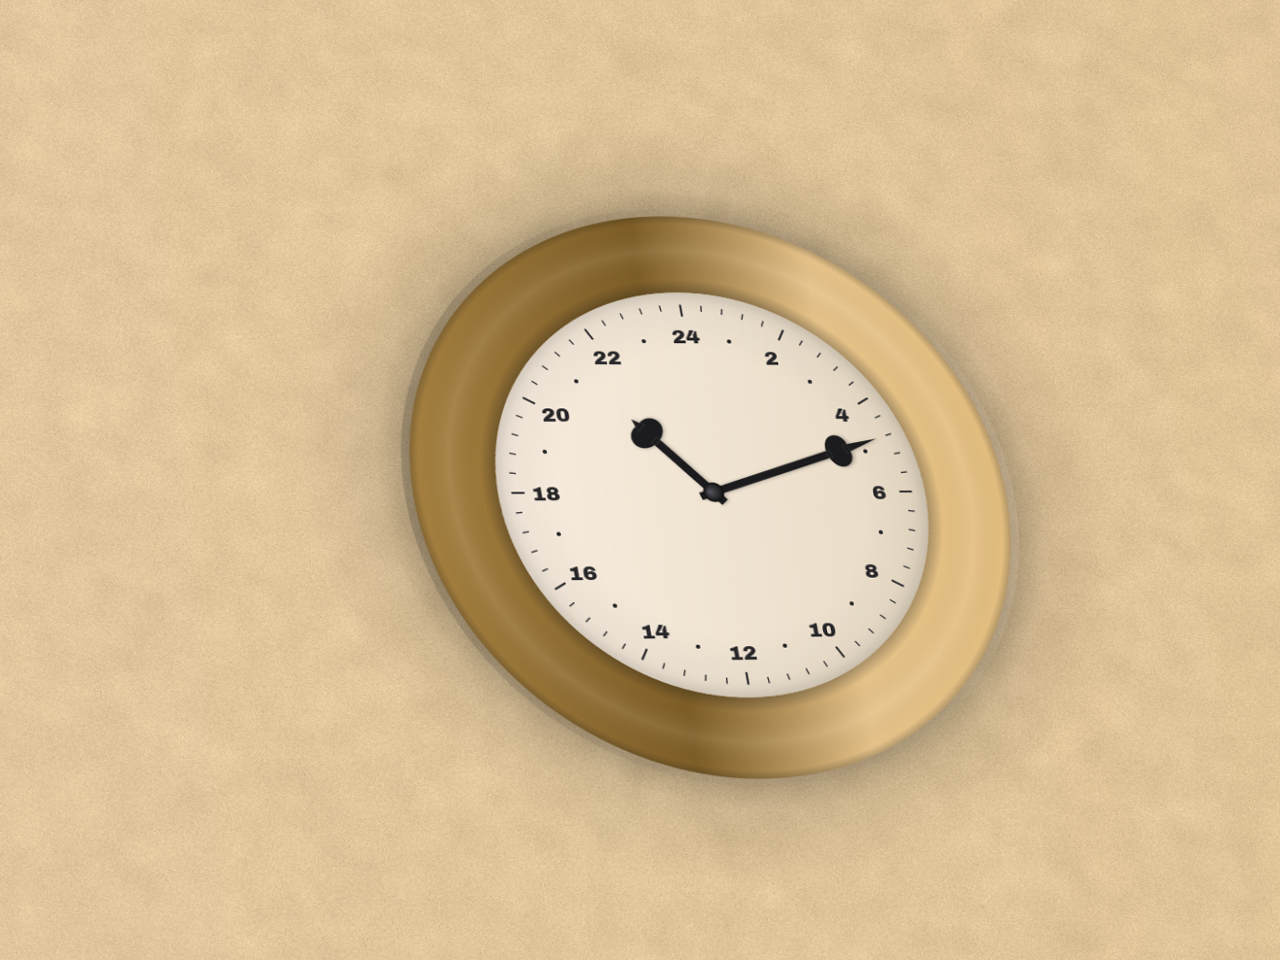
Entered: T21:12
